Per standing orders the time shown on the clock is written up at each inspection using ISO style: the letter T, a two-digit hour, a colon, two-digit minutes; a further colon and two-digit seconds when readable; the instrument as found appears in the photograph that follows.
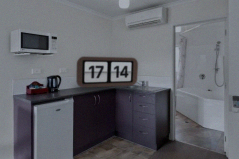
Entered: T17:14
